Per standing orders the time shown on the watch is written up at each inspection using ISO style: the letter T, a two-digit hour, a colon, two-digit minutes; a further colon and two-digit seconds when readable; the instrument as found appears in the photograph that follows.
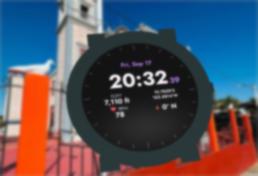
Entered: T20:32
